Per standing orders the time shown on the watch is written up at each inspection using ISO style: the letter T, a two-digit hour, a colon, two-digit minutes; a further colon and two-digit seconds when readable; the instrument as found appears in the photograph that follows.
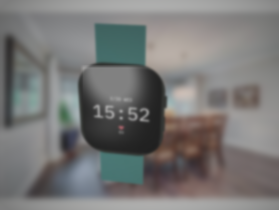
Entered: T15:52
